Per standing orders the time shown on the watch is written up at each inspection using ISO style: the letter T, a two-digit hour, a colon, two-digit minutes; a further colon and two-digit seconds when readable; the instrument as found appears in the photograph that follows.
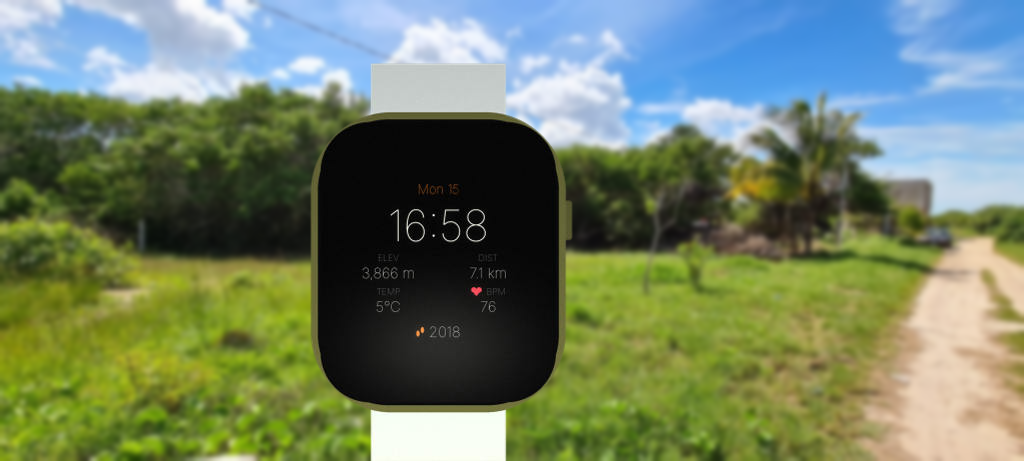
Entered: T16:58
